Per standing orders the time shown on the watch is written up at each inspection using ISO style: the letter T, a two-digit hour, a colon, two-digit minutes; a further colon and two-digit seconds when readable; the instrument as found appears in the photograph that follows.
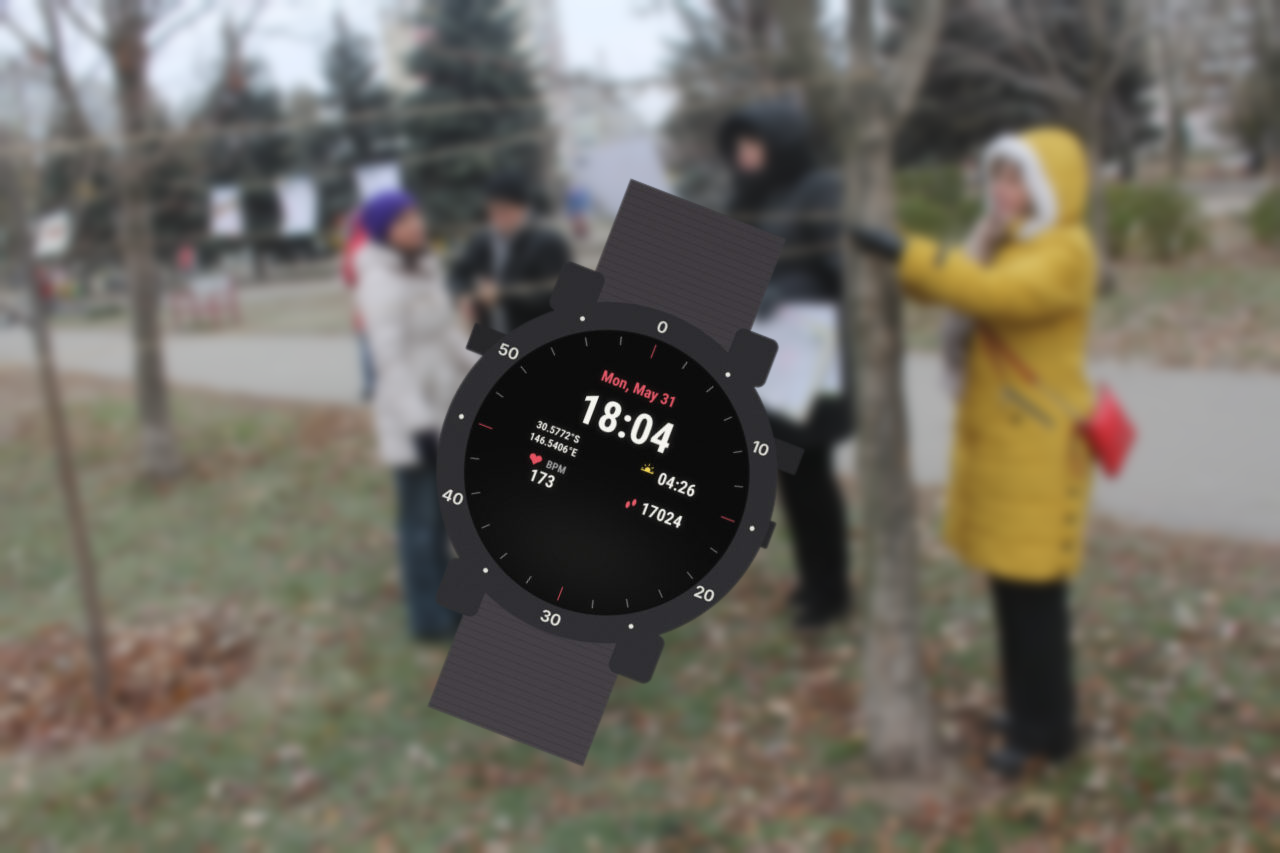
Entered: T18:04
